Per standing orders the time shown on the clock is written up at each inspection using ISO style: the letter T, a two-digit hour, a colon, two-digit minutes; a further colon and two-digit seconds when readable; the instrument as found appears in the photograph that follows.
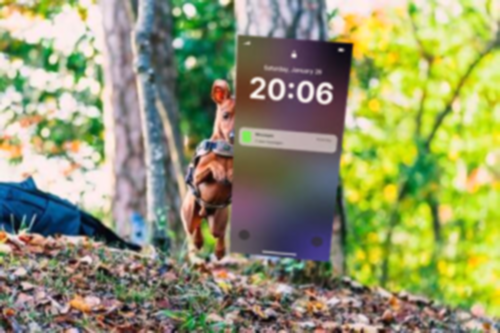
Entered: T20:06
